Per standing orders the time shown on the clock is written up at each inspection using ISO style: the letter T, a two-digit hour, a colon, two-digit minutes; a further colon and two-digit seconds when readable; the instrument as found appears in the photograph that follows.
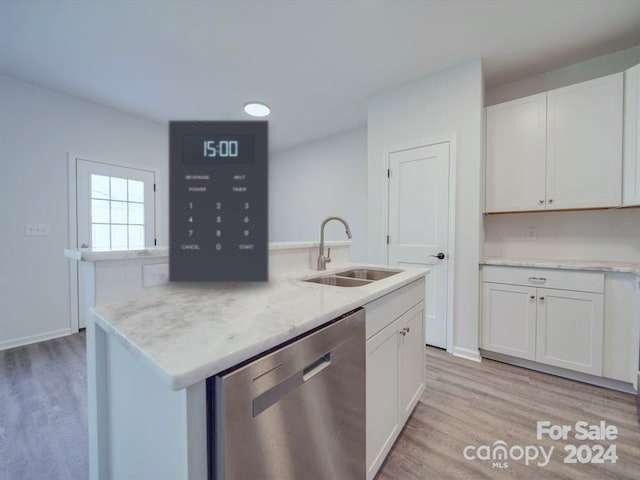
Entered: T15:00
